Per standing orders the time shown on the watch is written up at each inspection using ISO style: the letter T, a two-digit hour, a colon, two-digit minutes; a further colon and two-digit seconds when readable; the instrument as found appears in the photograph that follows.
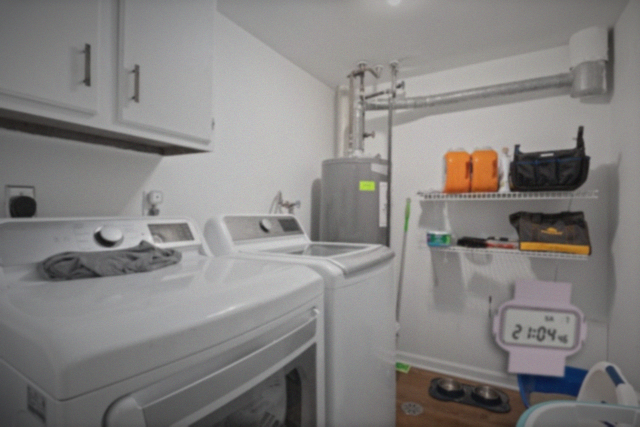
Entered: T21:04
